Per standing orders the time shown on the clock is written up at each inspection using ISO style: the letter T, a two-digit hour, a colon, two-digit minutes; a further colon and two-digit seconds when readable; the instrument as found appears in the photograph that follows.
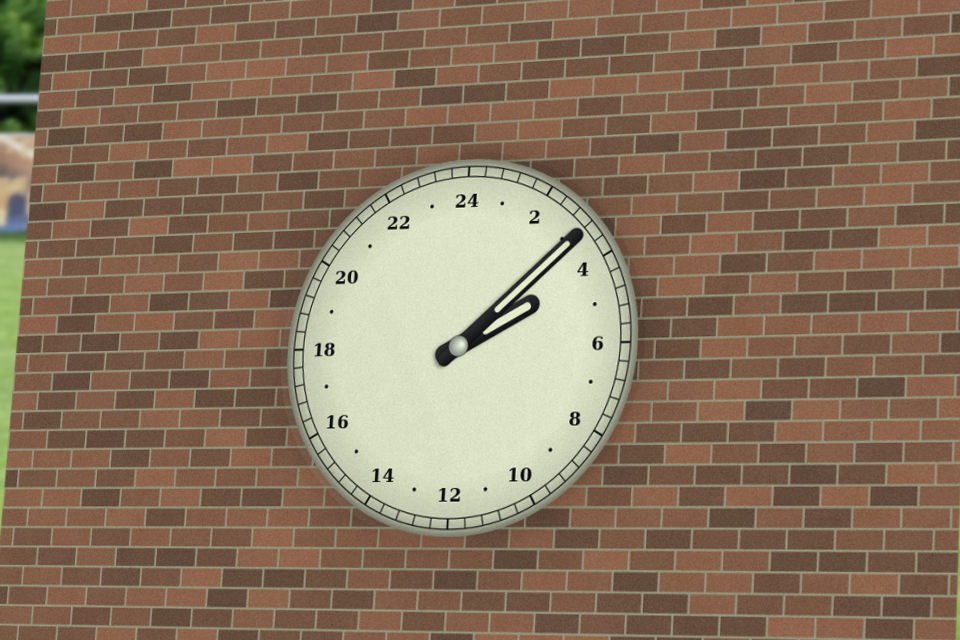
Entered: T04:08
